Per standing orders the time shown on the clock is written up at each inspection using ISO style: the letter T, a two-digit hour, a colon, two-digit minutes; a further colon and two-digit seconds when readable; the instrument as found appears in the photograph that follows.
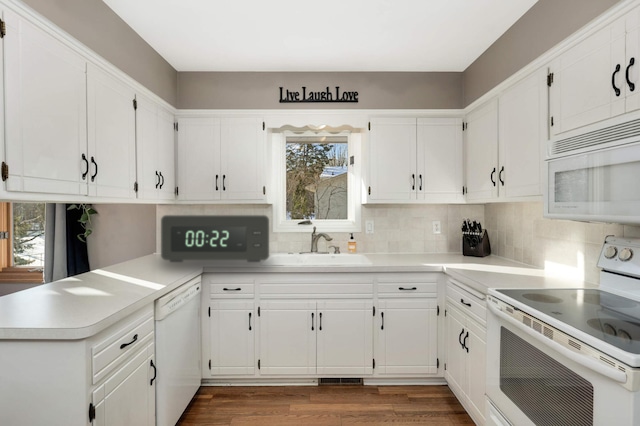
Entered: T00:22
